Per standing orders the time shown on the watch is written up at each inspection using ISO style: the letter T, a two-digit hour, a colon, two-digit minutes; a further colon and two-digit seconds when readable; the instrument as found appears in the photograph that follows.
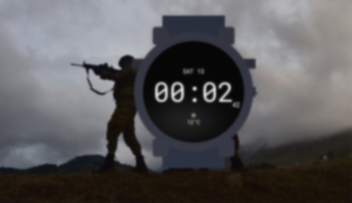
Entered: T00:02
